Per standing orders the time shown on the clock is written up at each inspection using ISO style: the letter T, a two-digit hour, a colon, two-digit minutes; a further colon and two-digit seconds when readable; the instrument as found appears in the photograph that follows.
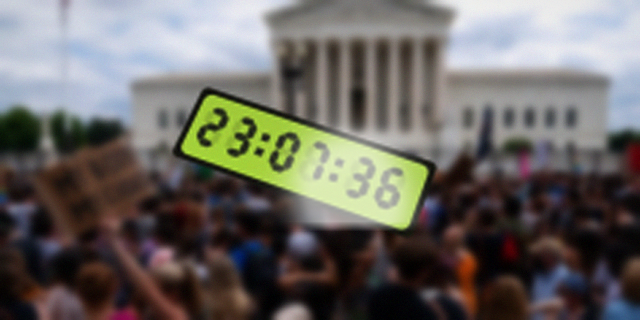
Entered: T23:07:36
